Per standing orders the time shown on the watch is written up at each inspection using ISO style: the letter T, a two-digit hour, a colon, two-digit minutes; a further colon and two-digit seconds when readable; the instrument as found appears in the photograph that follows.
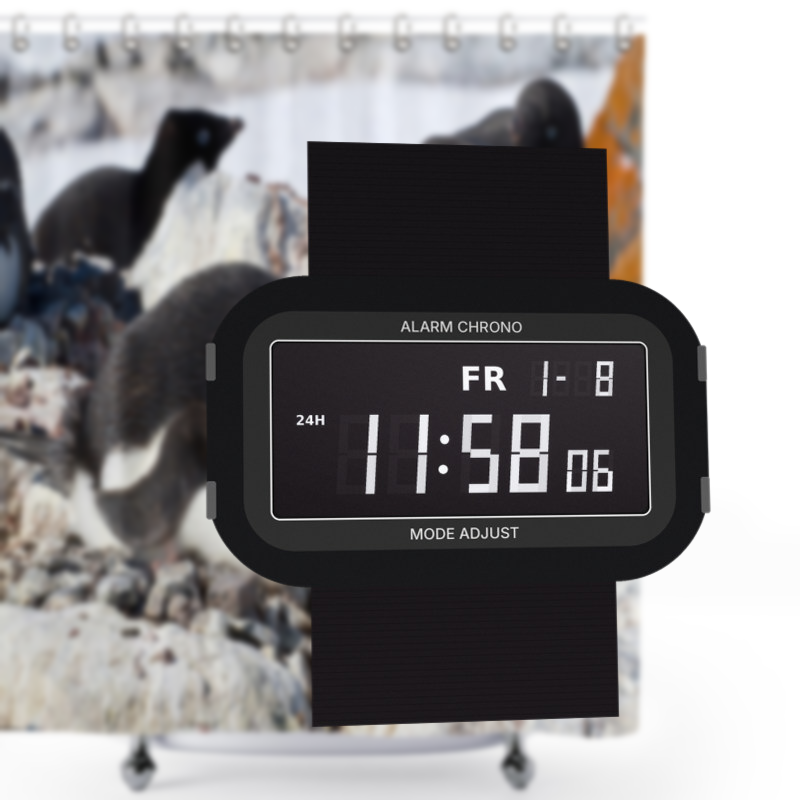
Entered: T11:58:06
